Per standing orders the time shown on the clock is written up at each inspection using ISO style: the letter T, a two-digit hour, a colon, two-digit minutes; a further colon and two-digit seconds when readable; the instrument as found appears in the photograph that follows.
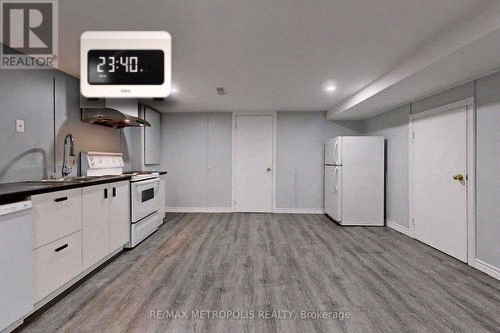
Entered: T23:40
